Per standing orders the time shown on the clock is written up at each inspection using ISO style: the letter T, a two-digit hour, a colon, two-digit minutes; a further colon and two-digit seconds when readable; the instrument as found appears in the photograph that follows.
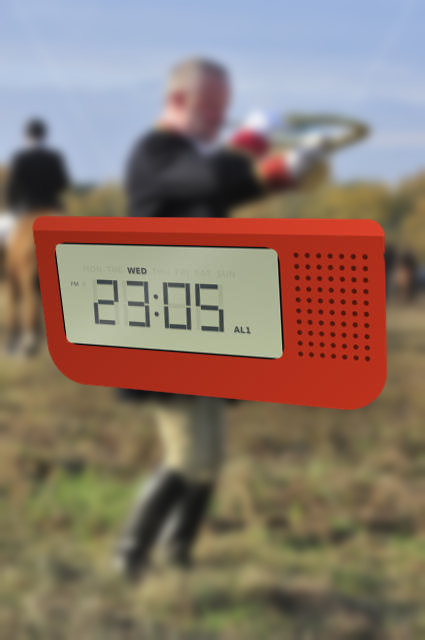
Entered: T23:05
